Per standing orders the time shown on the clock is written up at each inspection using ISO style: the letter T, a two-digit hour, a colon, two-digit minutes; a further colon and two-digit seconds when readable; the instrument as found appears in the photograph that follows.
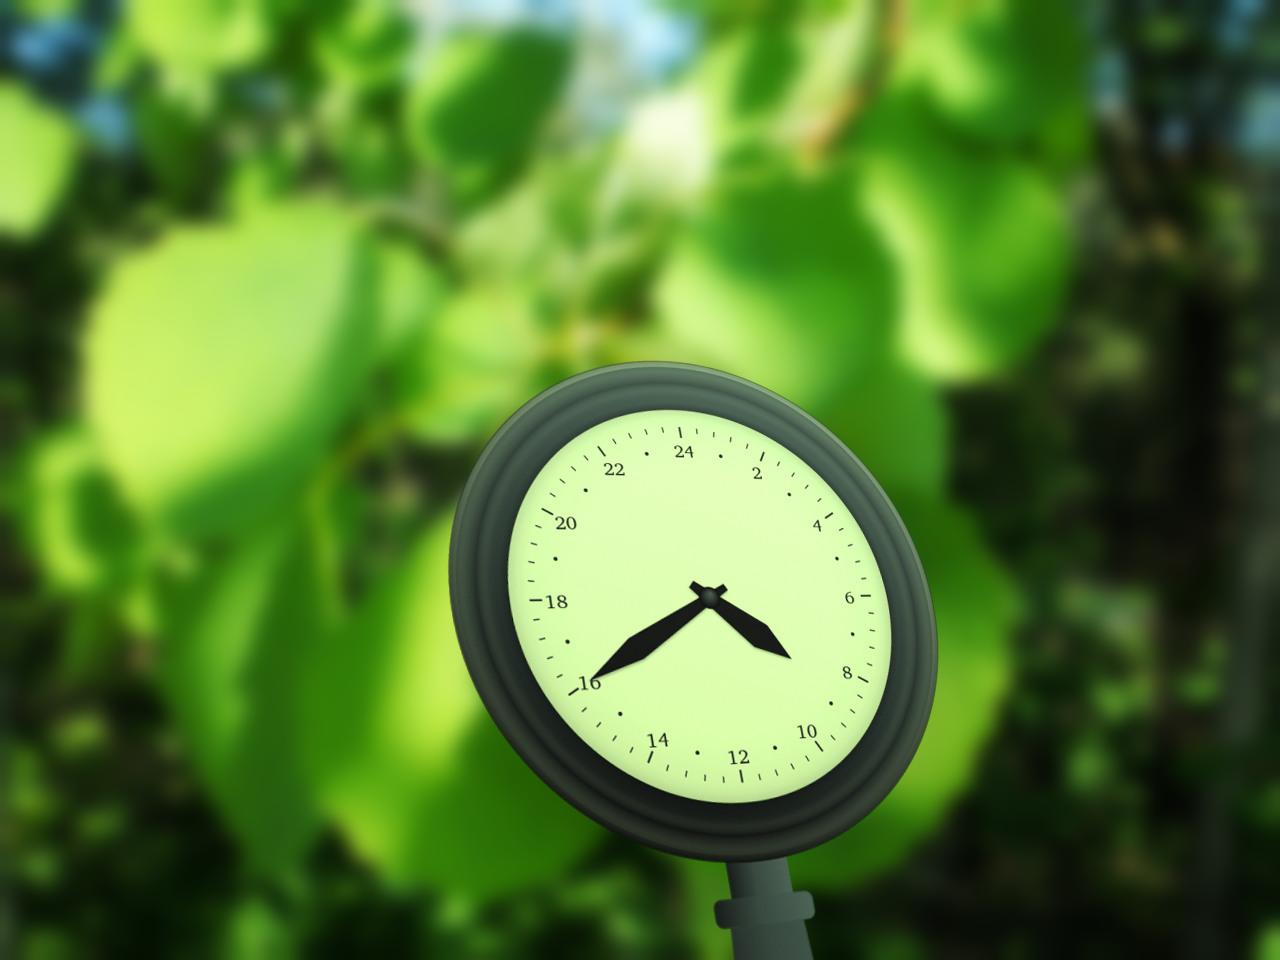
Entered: T08:40
